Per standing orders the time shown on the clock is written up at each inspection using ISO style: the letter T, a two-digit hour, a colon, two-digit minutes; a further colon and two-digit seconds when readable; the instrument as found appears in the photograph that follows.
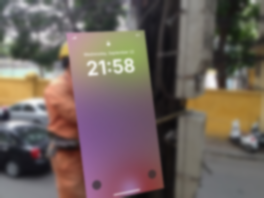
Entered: T21:58
